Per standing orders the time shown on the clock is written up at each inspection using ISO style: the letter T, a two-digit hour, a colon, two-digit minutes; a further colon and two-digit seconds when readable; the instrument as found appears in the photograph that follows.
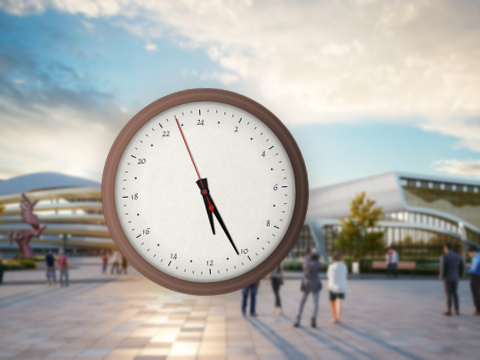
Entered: T11:25:57
